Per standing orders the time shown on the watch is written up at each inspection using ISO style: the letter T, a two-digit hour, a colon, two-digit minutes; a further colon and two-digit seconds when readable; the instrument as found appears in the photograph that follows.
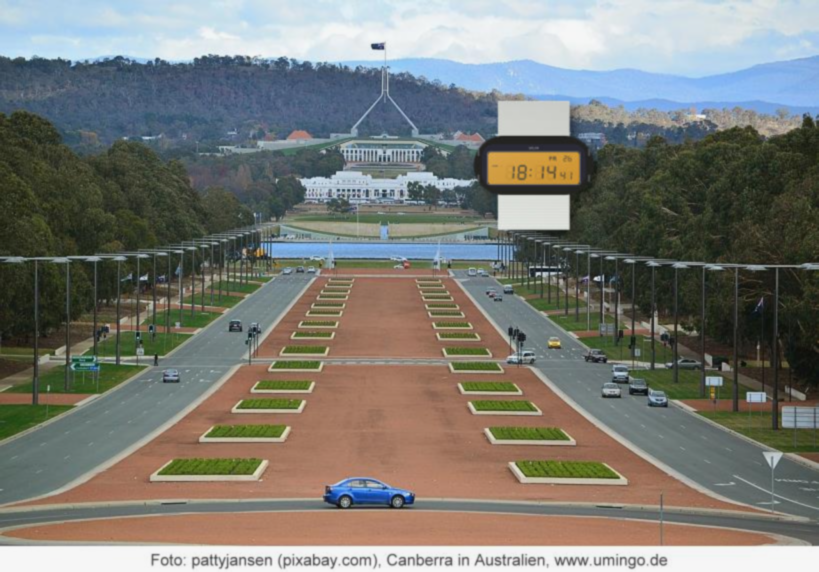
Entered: T18:14
